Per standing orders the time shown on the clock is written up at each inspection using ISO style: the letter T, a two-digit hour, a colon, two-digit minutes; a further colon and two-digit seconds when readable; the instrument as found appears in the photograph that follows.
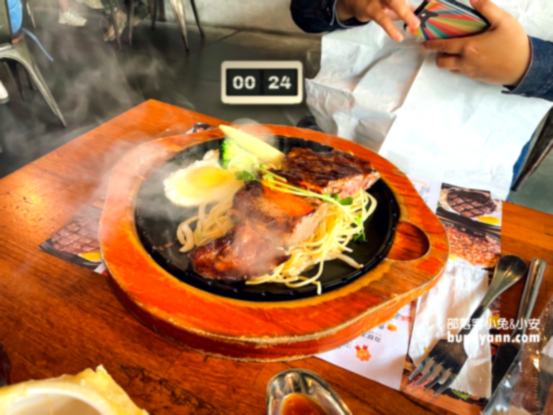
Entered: T00:24
